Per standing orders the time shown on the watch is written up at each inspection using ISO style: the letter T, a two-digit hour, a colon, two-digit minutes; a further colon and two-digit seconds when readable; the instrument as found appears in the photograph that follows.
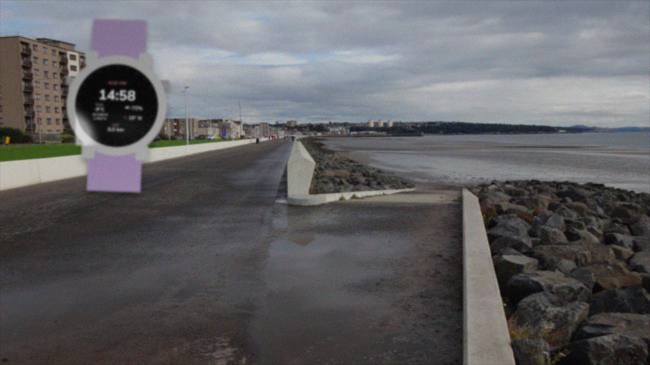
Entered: T14:58
